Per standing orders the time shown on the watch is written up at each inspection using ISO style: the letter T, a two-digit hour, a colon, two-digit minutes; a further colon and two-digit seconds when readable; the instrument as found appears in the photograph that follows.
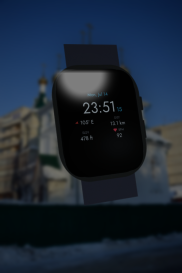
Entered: T23:51
